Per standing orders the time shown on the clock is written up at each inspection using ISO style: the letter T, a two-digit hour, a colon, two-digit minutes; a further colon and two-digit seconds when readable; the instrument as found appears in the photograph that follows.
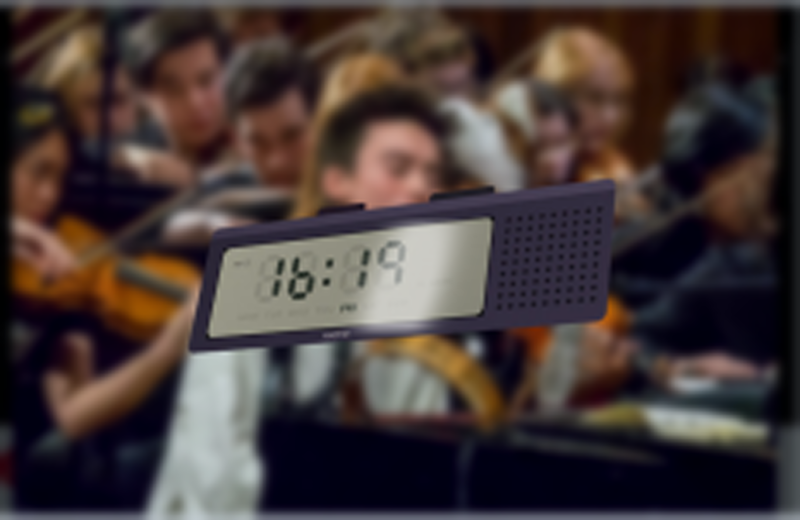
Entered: T16:19
